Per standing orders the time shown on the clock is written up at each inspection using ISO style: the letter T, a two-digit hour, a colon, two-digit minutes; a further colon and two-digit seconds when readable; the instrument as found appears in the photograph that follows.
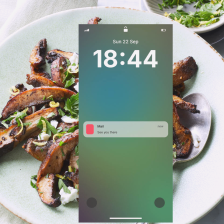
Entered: T18:44
